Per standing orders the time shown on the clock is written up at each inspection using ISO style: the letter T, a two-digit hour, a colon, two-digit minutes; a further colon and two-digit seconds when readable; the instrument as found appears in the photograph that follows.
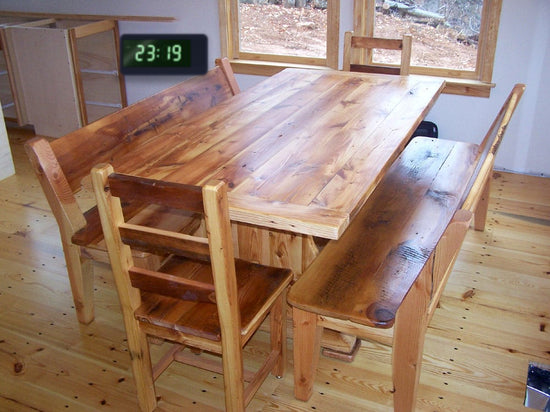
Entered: T23:19
